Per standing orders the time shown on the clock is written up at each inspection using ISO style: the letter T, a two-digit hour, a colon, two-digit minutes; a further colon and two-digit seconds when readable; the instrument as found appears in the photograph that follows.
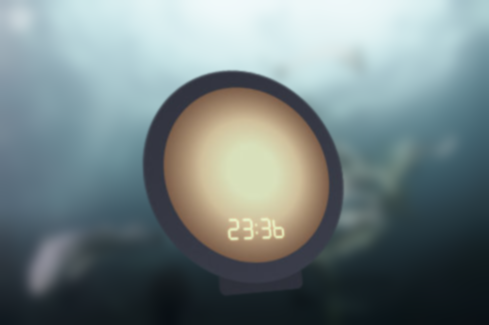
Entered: T23:36
